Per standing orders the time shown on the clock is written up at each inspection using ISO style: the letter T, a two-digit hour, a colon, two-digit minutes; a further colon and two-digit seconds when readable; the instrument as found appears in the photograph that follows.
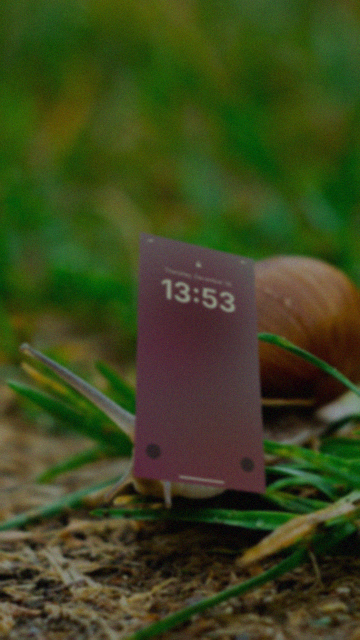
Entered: T13:53
